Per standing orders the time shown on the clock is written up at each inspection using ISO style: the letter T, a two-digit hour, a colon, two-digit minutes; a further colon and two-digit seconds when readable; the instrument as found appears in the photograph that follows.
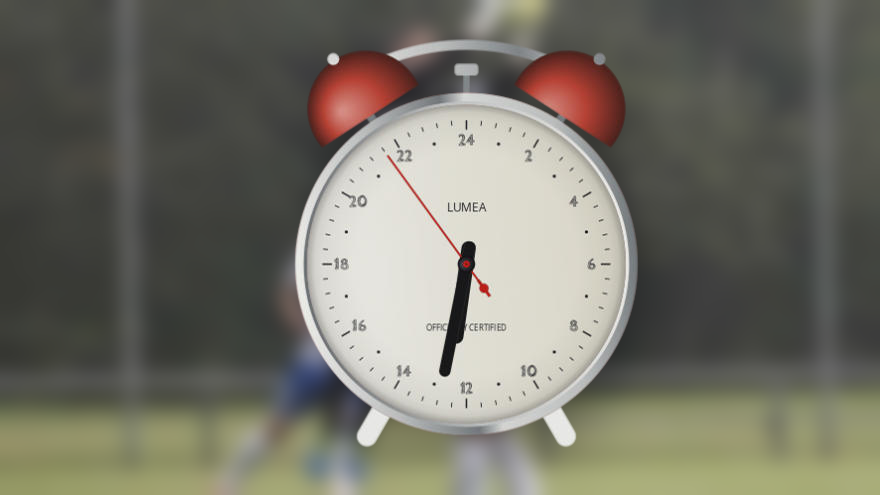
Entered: T12:31:54
